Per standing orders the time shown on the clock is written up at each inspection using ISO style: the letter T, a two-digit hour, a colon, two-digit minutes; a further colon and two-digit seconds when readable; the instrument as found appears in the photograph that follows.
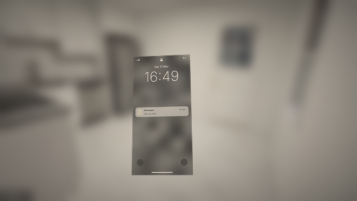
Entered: T16:49
